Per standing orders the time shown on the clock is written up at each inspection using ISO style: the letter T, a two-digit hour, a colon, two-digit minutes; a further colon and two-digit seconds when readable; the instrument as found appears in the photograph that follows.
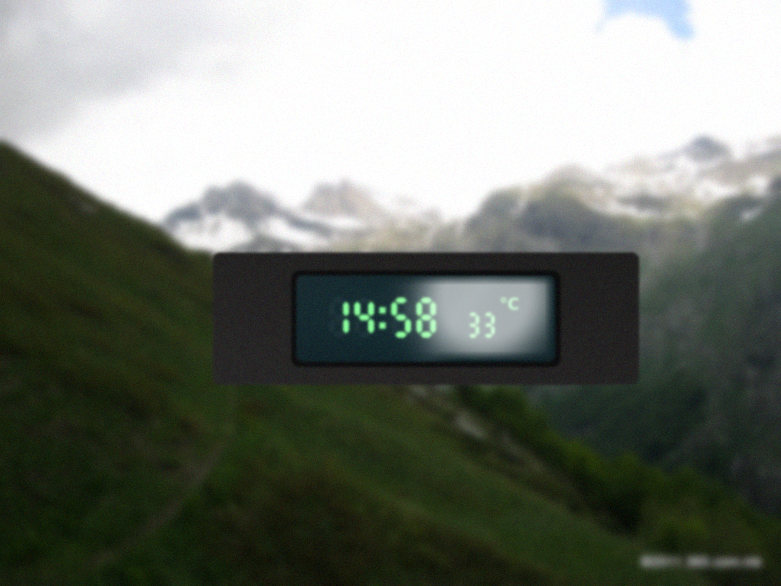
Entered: T14:58
